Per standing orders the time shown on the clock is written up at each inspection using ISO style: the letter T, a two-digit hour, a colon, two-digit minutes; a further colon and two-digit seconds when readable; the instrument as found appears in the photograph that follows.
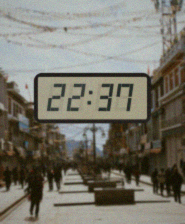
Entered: T22:37
